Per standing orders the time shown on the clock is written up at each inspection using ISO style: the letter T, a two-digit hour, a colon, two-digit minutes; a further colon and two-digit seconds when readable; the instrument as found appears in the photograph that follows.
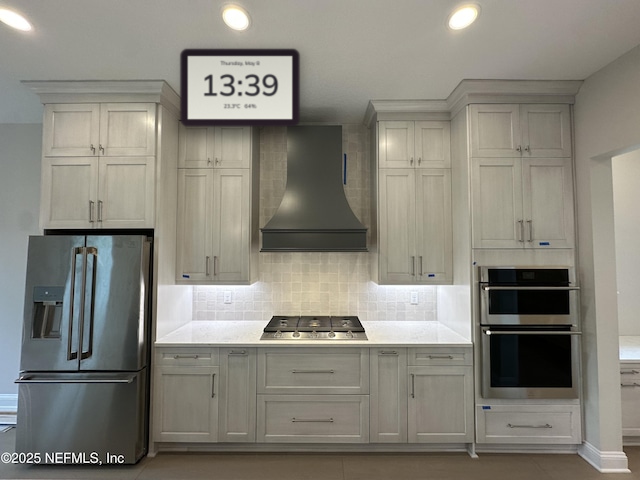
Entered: T13:39
